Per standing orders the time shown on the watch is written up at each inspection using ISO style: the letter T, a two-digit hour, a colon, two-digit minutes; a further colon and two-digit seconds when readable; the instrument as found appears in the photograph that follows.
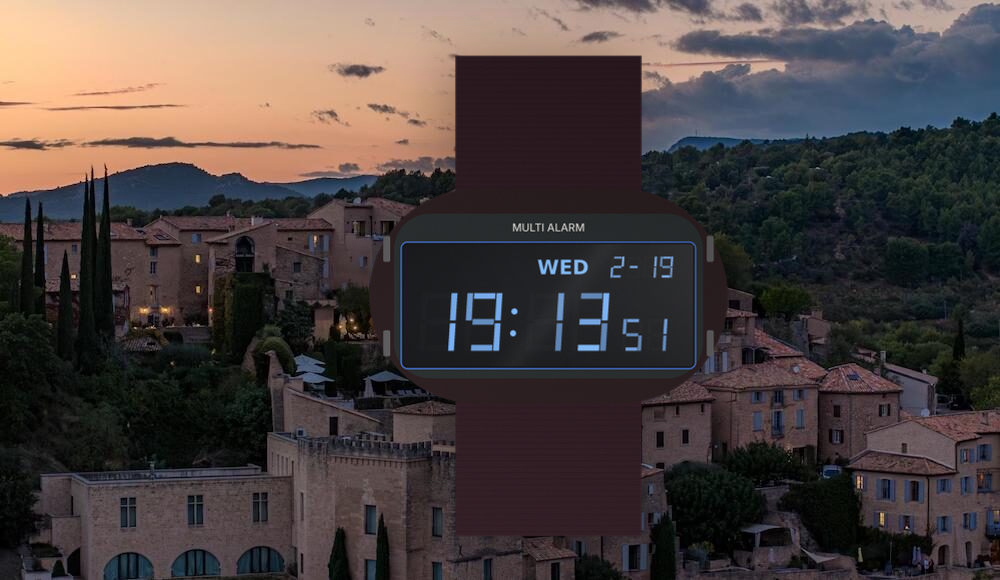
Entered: T19:13:51
